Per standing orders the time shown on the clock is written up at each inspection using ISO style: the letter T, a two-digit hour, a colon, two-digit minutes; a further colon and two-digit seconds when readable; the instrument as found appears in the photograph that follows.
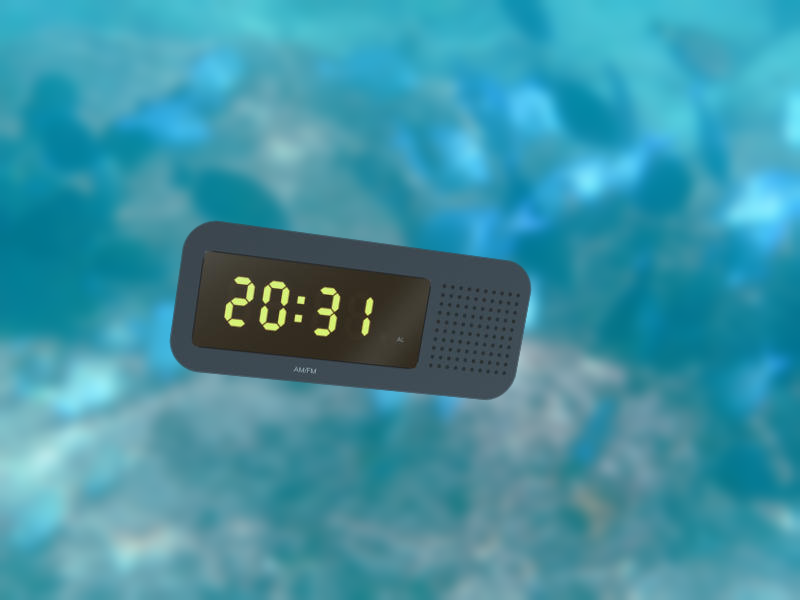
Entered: T20:31
